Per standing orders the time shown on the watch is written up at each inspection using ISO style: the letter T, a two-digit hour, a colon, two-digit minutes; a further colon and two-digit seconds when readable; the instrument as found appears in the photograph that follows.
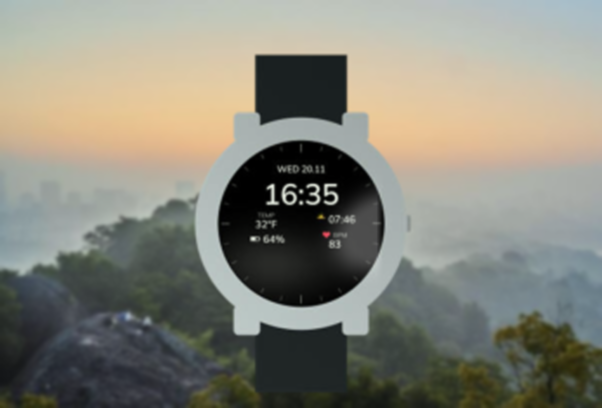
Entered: T16:35
